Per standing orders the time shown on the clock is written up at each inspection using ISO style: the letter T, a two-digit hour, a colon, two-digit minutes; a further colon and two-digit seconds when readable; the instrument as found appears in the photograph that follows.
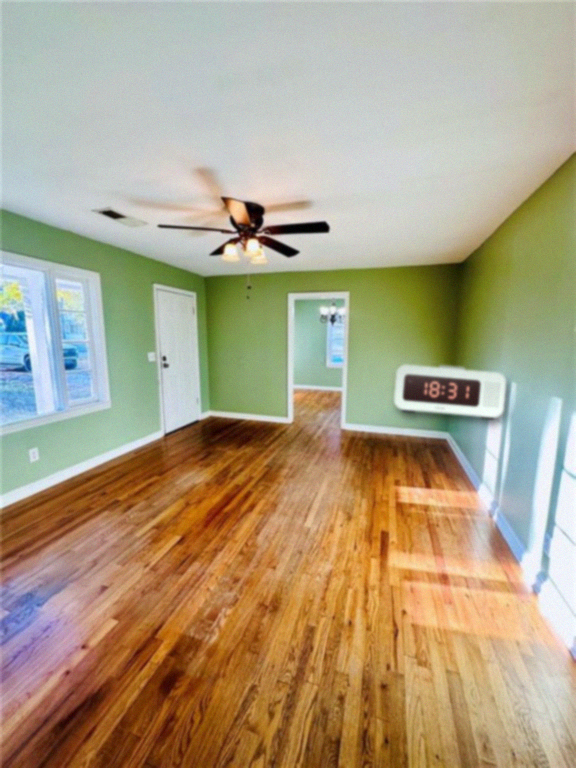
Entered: T18:31
